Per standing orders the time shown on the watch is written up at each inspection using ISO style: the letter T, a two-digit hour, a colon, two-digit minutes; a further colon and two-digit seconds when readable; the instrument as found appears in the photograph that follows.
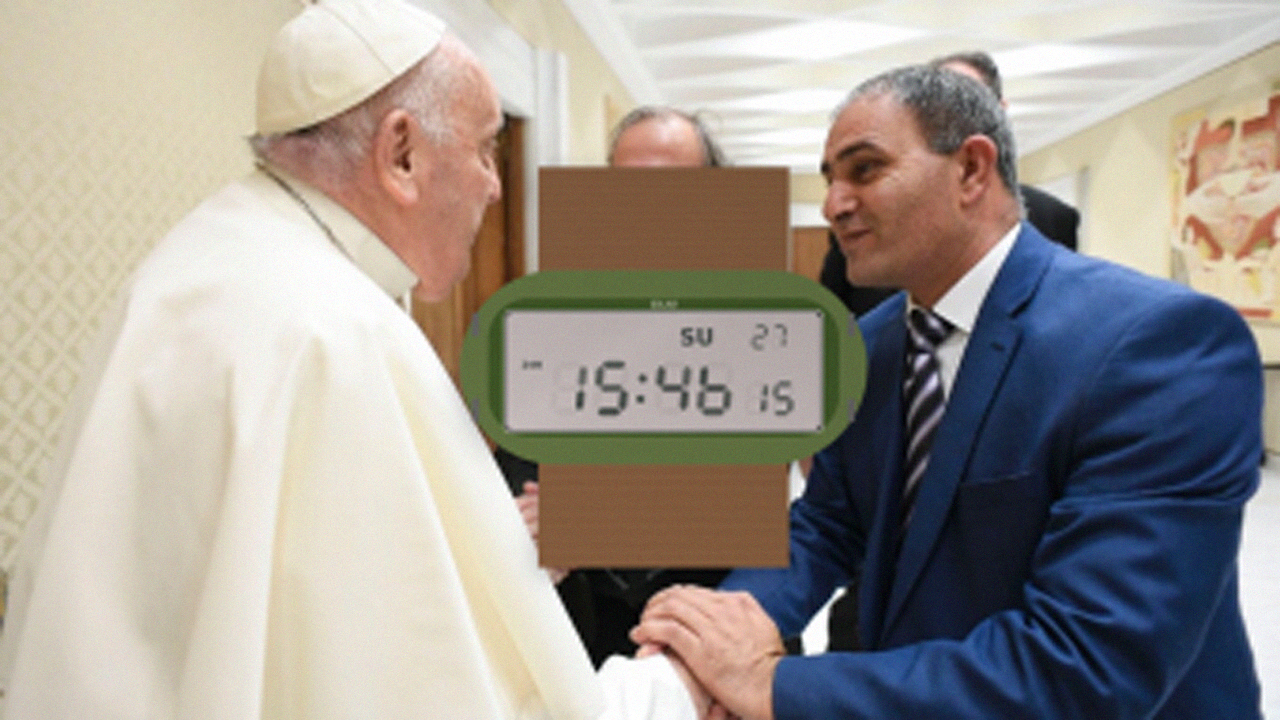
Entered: T15:46:15
